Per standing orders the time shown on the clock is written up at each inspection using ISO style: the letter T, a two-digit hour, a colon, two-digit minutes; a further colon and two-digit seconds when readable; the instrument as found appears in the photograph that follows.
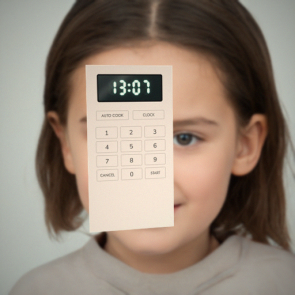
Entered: T13:07
